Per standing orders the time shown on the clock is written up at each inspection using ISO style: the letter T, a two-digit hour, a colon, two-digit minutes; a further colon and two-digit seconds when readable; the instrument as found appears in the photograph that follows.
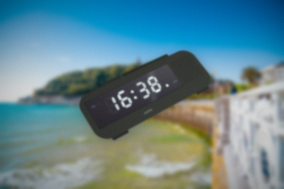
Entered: T16:38
